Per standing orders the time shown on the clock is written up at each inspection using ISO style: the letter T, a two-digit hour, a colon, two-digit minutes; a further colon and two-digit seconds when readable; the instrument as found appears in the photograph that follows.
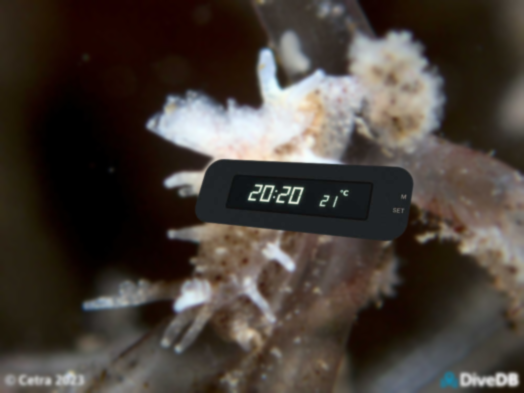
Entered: T20:20
